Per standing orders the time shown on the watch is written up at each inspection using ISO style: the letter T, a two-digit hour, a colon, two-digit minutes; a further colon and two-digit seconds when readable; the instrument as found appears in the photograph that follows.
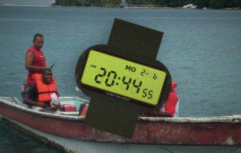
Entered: T20:44:55
